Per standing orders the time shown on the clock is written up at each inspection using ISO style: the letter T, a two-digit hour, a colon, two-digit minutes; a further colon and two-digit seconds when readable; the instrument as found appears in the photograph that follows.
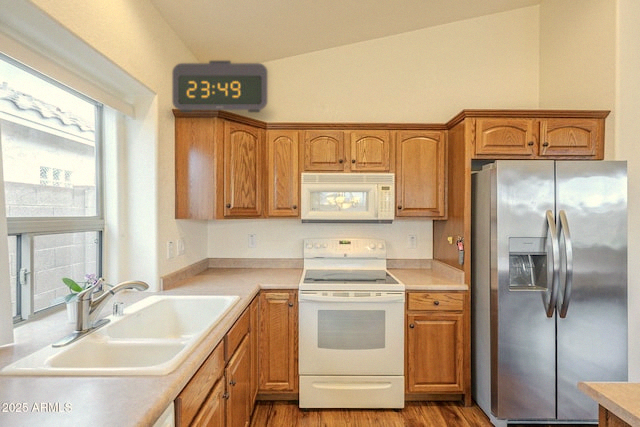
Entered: T23:49
